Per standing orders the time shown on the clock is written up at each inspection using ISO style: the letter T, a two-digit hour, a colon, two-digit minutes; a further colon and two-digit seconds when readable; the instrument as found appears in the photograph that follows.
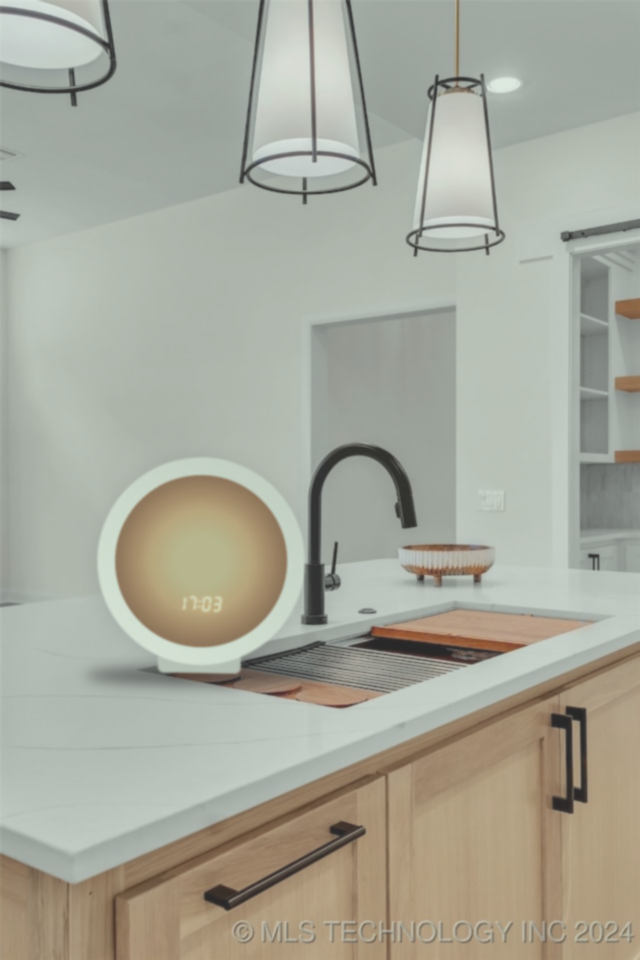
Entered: T17:03
